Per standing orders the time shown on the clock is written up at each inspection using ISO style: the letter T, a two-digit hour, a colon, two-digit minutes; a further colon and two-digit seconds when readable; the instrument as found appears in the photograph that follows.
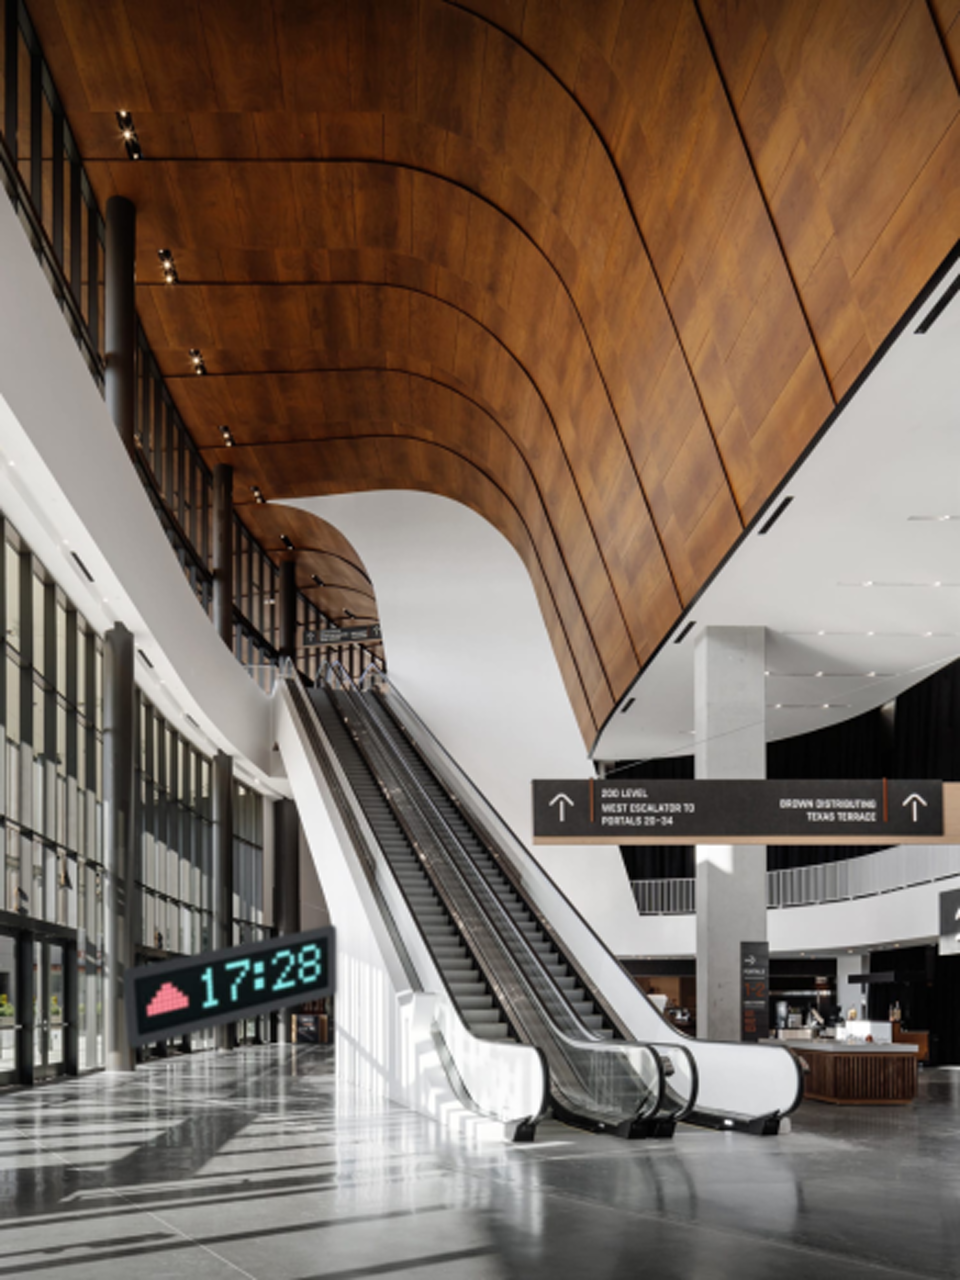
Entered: T17:28
